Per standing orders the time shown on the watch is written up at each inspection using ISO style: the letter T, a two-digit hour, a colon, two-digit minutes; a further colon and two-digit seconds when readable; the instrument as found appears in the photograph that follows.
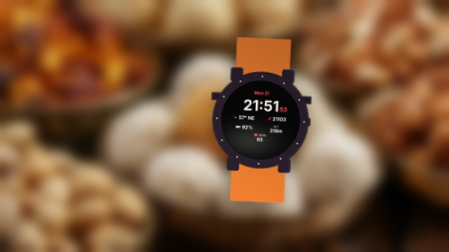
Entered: T21:51
